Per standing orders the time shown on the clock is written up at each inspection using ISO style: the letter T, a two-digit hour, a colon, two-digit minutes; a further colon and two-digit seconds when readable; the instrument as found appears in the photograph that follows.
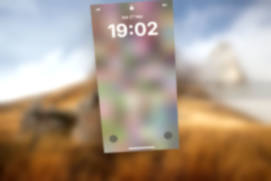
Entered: T19:02
